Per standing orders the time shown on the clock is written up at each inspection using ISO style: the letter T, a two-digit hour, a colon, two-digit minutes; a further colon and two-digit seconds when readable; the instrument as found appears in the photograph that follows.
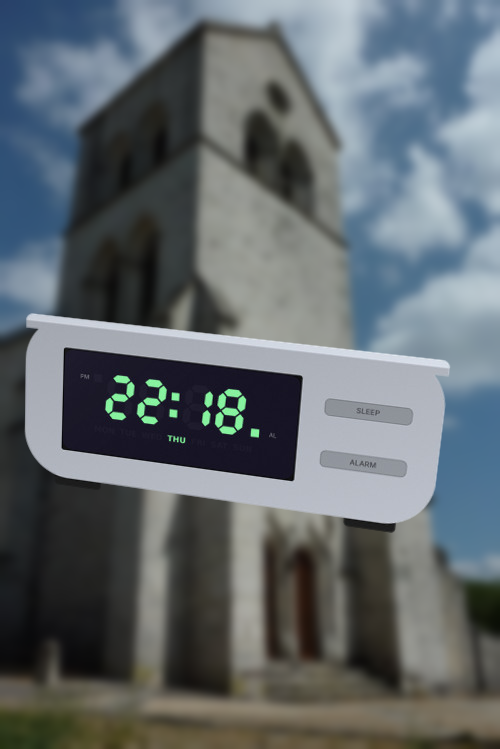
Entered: T22:18
